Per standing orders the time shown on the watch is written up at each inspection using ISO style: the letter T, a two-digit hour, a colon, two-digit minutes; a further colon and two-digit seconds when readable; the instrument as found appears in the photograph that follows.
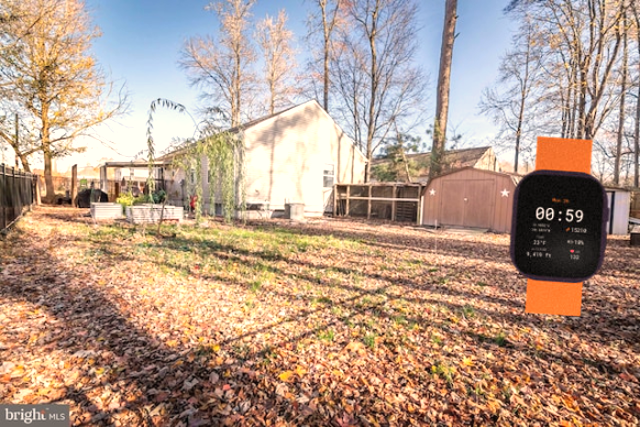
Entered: T00:59
